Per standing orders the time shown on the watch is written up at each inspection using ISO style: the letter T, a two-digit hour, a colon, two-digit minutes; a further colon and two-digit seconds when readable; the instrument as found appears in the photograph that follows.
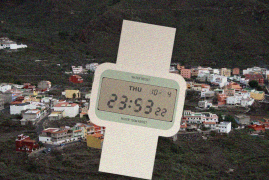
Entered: T23:53:22
